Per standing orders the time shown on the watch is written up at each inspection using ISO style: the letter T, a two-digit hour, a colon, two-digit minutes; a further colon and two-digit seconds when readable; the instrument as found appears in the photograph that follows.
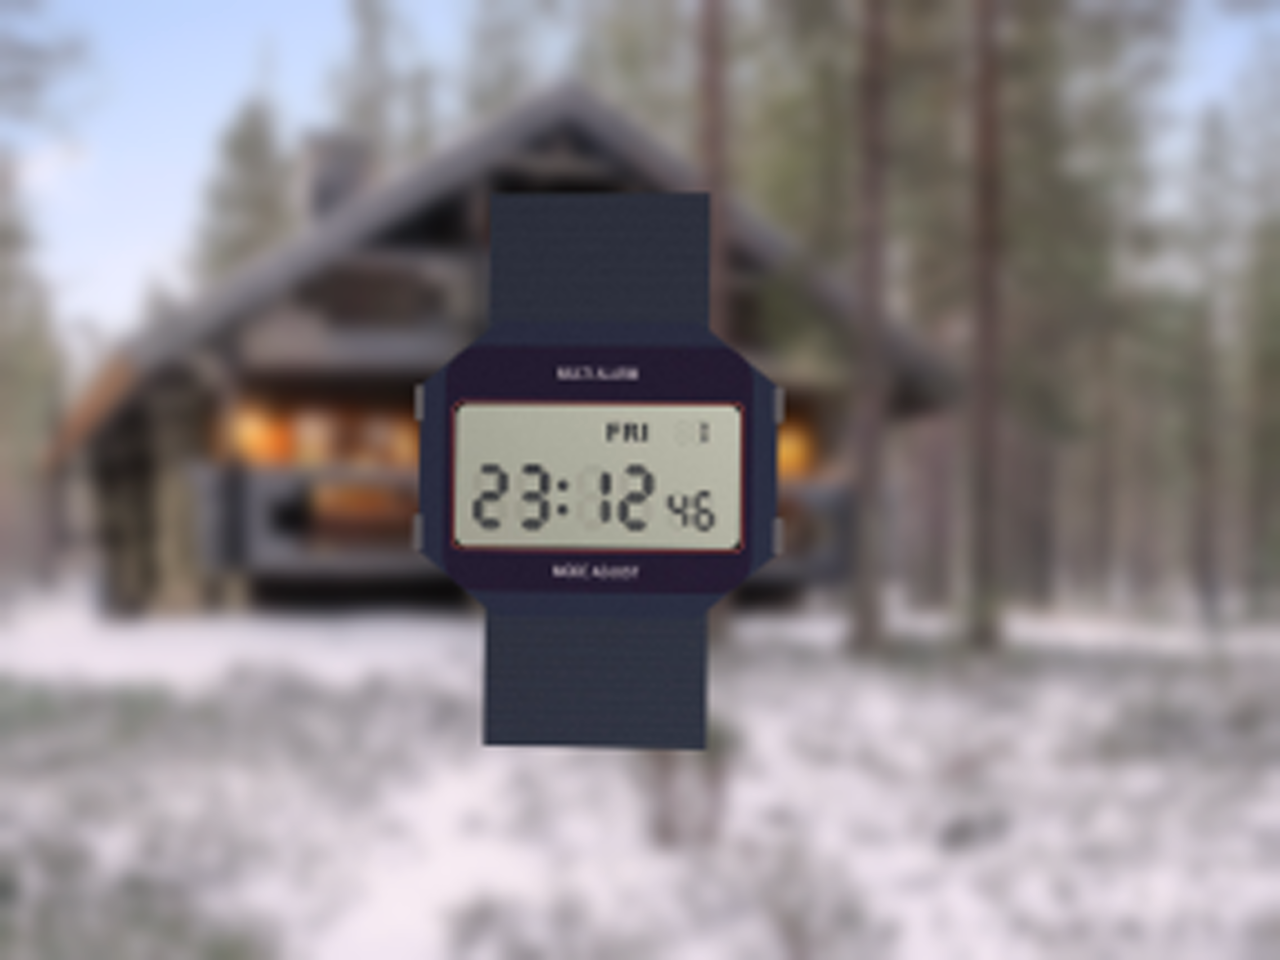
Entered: T23:12:46
